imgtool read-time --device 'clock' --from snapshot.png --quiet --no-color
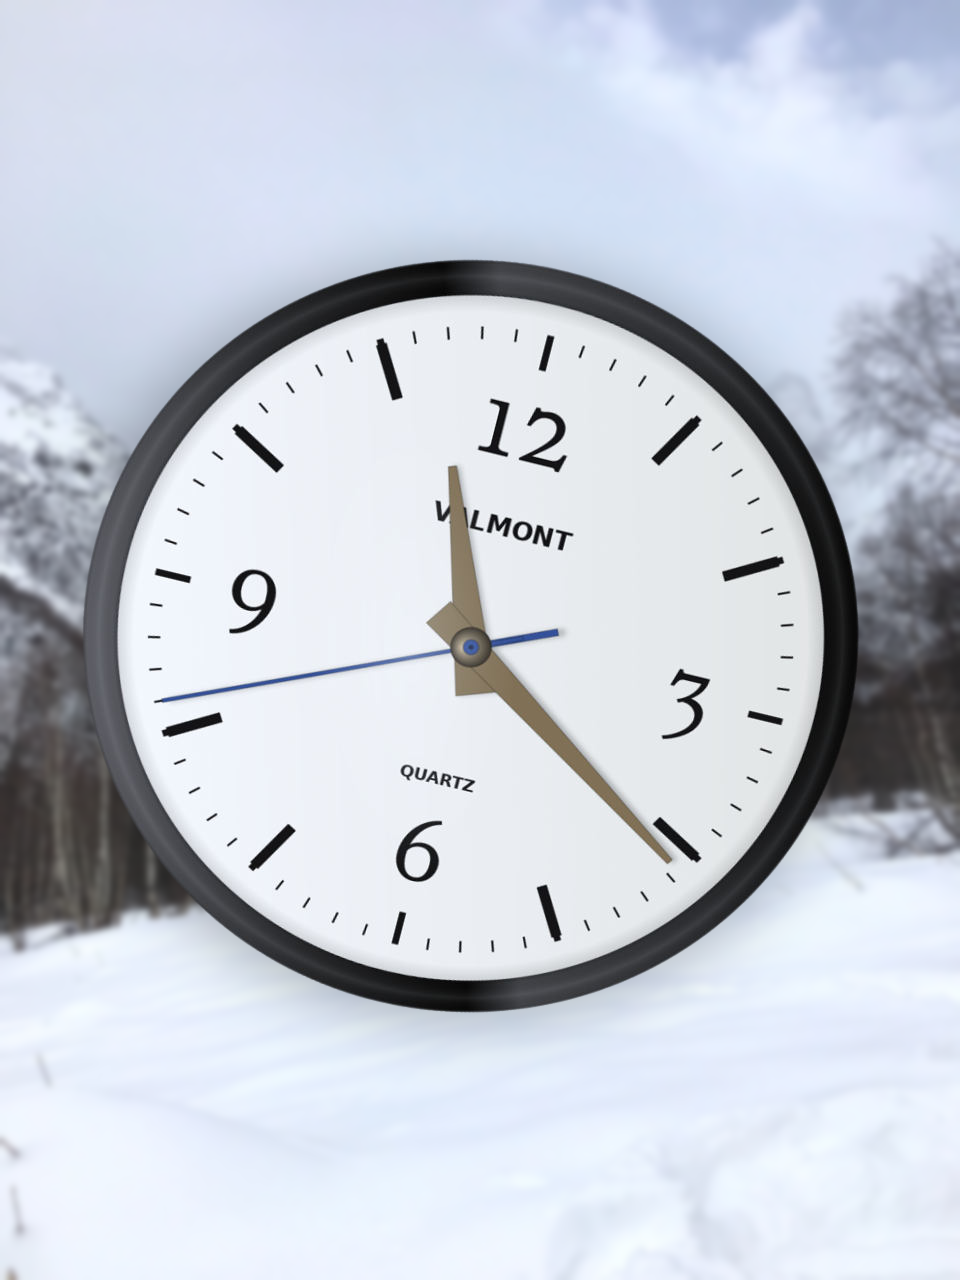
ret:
11:20:41
